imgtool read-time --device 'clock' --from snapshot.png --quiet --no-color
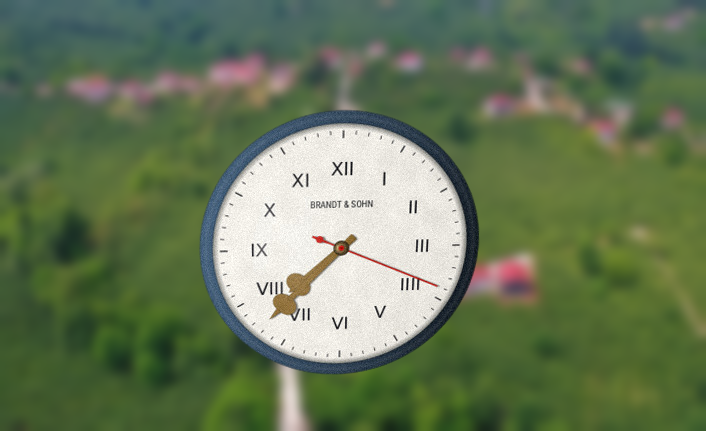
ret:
7:37:19
